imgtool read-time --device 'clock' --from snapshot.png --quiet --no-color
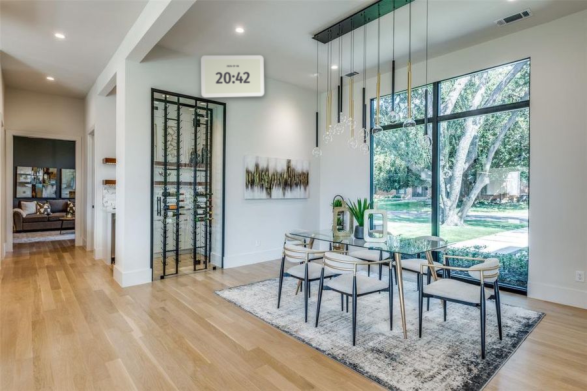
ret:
20:42
